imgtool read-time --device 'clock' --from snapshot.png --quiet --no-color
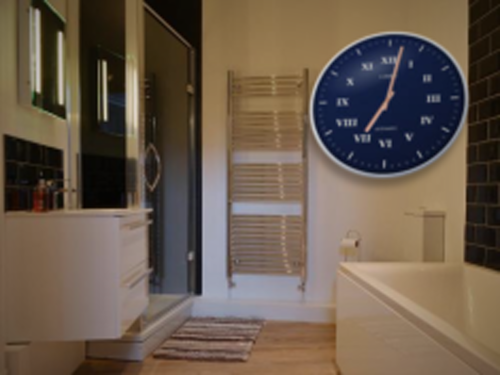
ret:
7:02
